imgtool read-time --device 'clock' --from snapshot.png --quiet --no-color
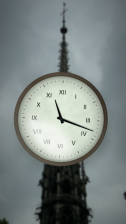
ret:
11:18
